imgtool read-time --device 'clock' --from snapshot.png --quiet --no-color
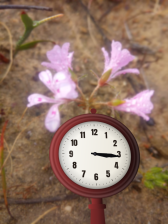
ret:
3:16
